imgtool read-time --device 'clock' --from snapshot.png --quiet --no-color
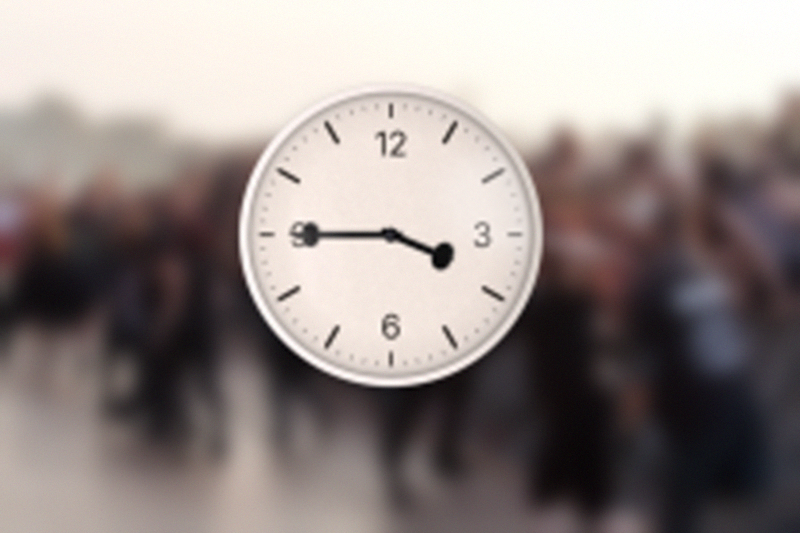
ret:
3:45
